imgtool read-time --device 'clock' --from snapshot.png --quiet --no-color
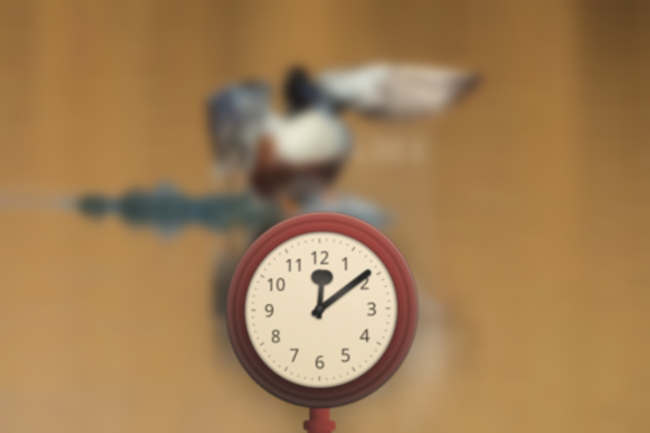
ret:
12:09
